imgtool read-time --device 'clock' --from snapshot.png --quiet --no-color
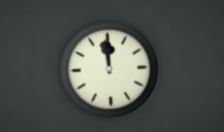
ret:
11:59
